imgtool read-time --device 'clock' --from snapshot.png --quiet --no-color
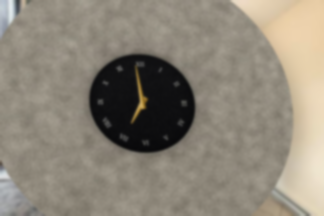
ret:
6:59
